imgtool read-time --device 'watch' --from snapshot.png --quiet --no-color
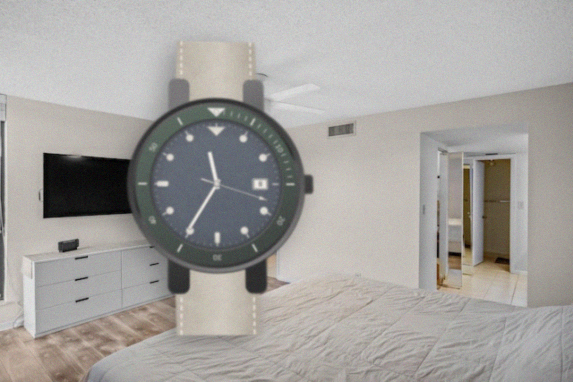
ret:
11:35:18
